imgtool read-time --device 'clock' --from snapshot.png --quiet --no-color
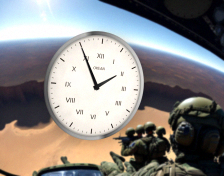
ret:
1:55
